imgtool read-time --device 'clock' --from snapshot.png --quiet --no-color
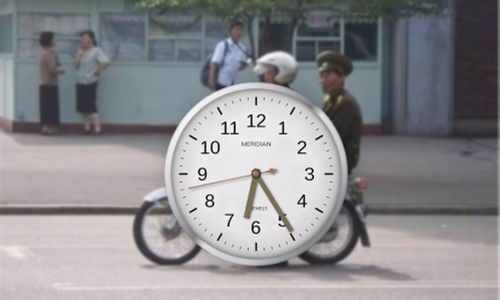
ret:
6:24:43
